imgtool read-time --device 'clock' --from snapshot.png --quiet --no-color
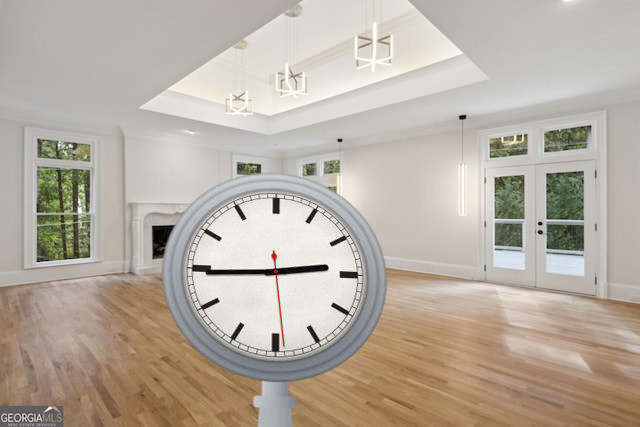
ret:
2:44:29
